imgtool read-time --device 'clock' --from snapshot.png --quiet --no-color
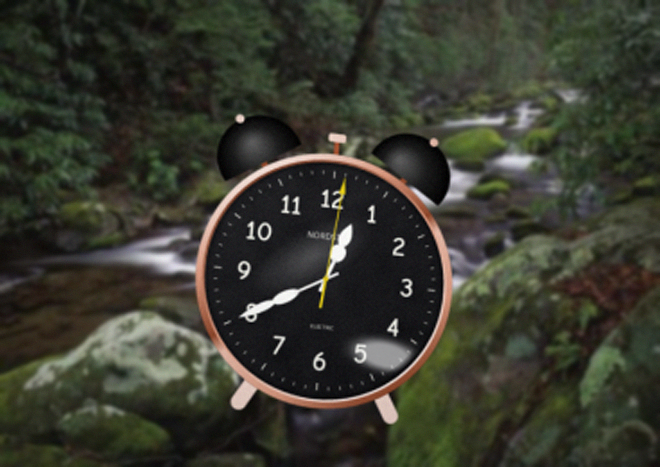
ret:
12:40:01
